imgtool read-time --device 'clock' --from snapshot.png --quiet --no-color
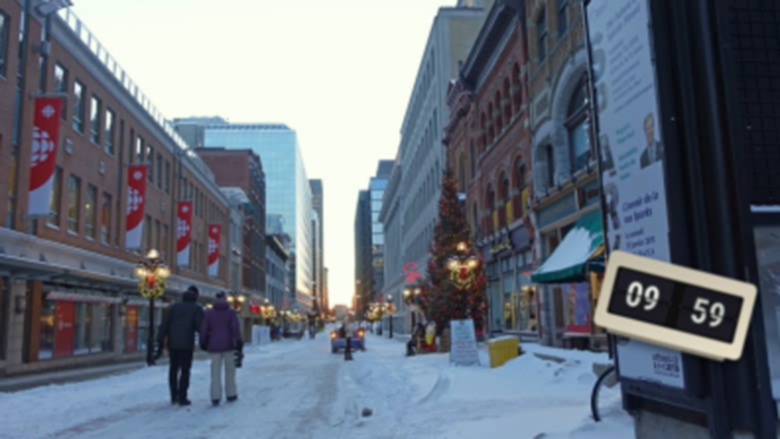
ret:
9:59
